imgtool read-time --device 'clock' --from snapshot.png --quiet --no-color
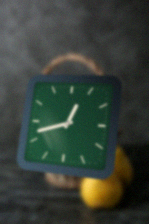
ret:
12:42
